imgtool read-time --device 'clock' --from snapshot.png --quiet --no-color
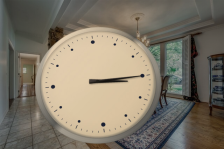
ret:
3:15
